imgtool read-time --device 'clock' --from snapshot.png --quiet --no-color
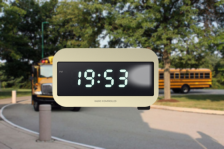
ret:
19:53
